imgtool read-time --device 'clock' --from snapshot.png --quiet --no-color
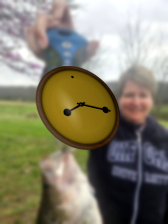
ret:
8:18
